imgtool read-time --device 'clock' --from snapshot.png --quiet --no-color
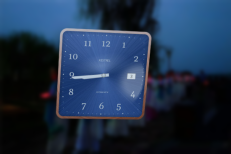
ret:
8:44
